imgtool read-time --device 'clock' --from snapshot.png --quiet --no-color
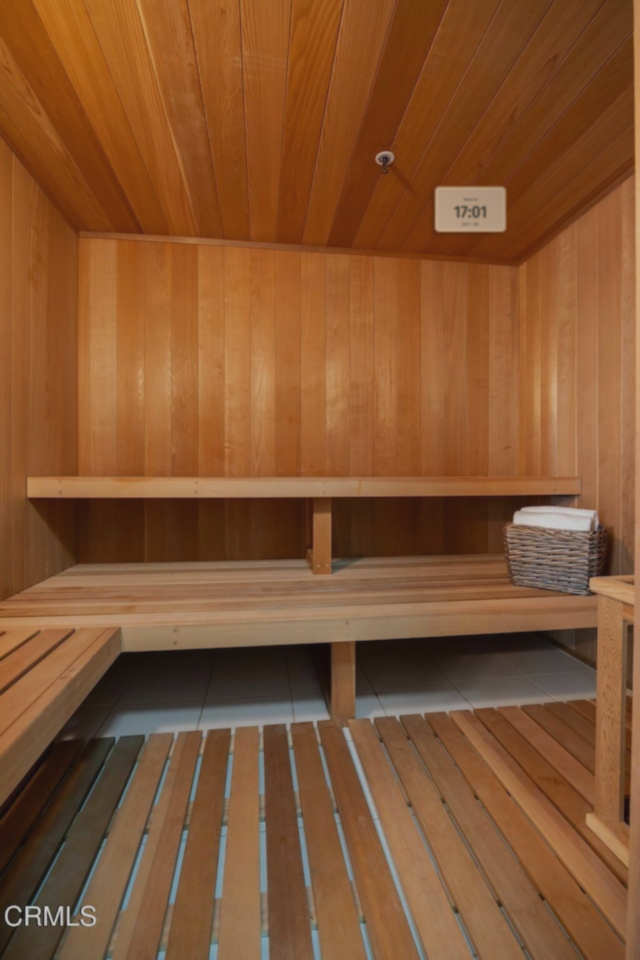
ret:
17:01
